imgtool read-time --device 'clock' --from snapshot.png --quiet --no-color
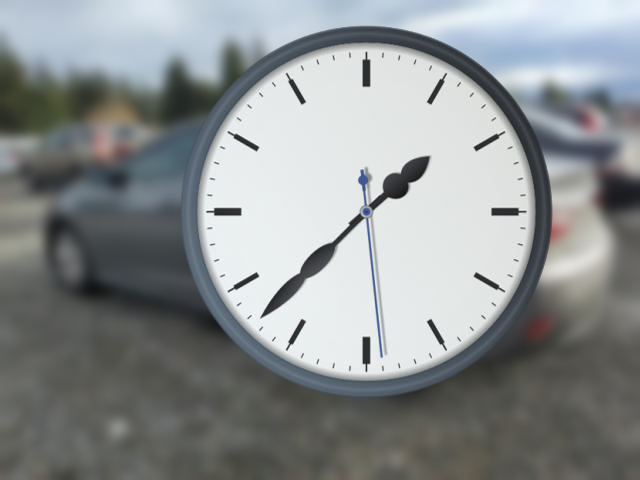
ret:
1:37:29
